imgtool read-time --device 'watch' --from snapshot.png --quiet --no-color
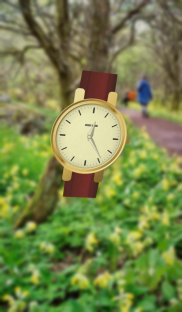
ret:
12:24
